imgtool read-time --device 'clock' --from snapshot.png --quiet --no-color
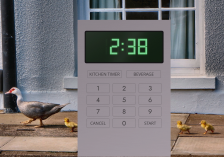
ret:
2:38
